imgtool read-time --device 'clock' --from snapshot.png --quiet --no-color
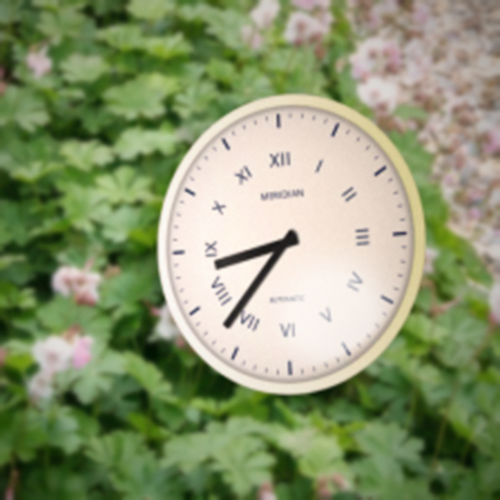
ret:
8:37
